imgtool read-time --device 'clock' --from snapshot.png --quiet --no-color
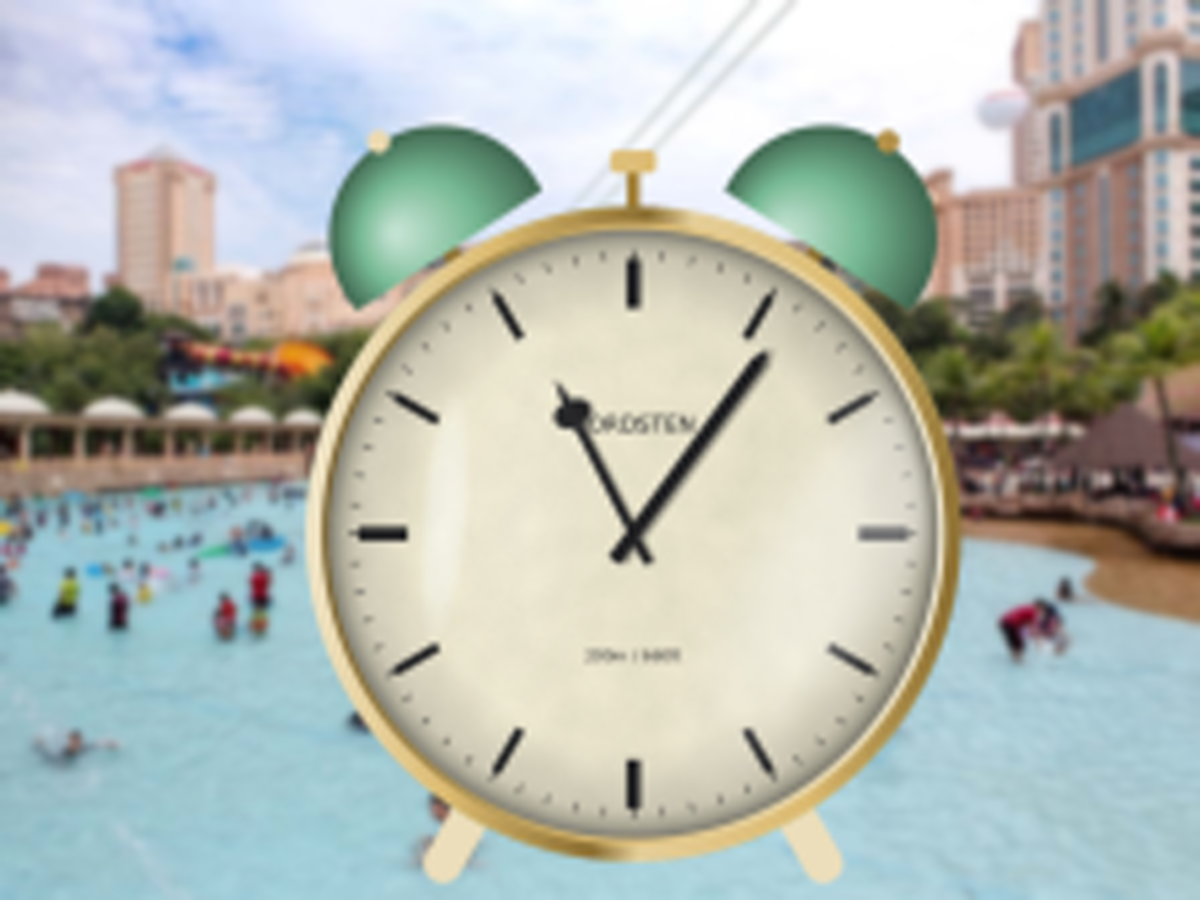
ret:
11:06
